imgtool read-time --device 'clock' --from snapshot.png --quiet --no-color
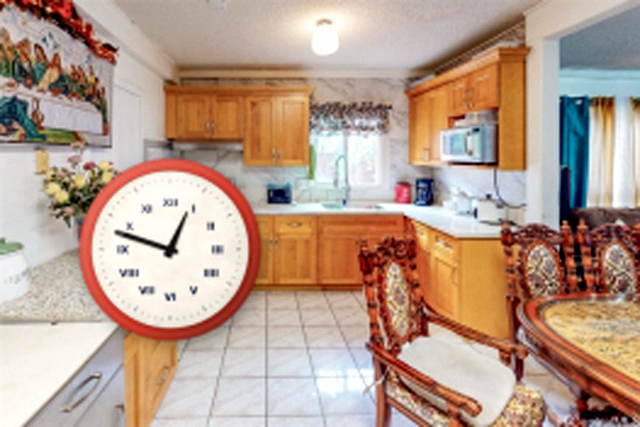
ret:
12:48
